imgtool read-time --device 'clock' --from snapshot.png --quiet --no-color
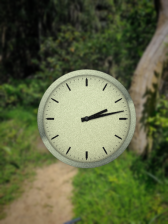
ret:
2:13
